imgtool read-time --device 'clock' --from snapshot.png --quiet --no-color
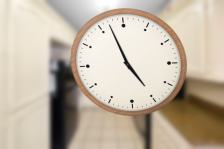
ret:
4:57
